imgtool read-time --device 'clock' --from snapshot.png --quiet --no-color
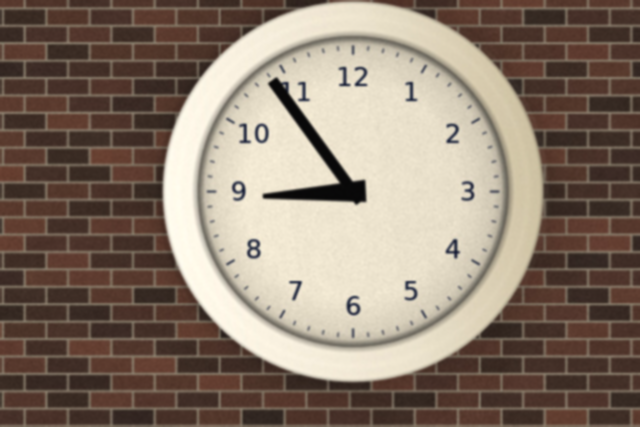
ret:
8:54
